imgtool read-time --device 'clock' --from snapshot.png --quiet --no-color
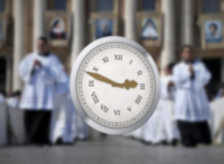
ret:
2:48
